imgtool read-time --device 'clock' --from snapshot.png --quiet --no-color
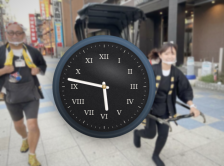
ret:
5:47
